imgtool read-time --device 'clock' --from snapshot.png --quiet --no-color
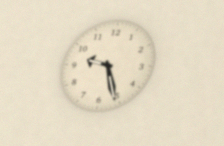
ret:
9:26
